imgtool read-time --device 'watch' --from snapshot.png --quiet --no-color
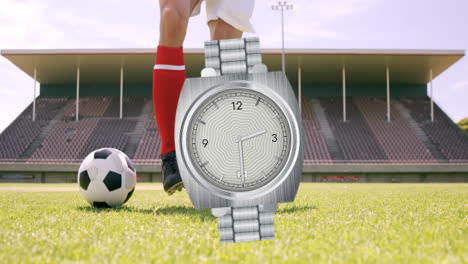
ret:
2:30
